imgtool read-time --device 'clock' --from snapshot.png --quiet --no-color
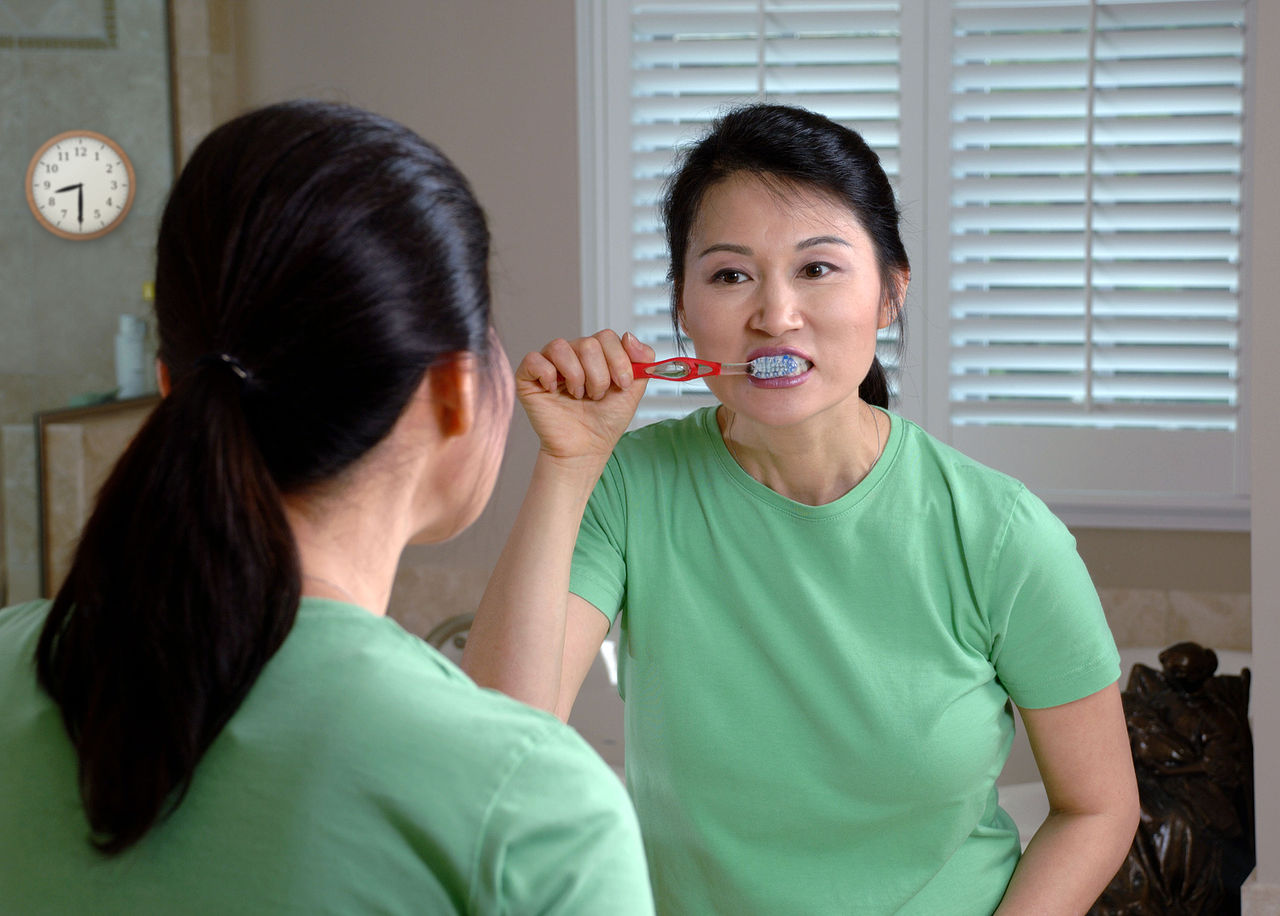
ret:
8:30
